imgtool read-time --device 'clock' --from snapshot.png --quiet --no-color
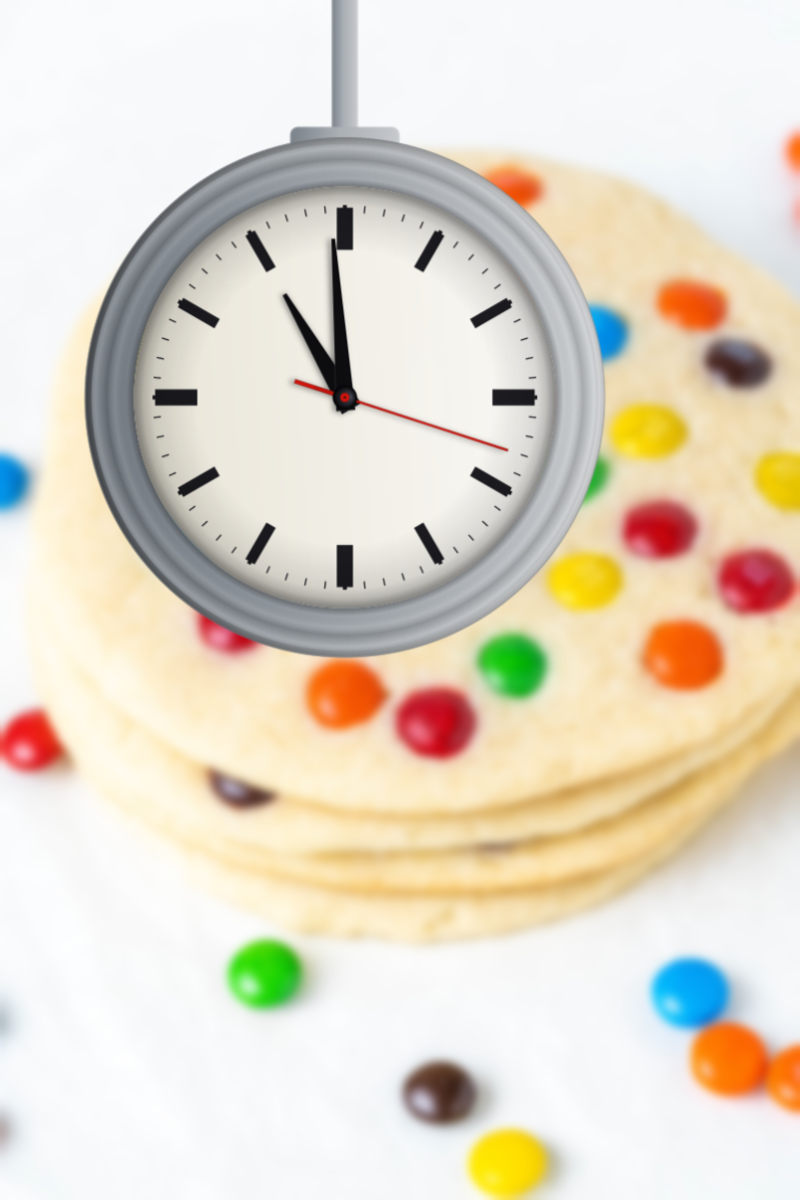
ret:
10:59:18
